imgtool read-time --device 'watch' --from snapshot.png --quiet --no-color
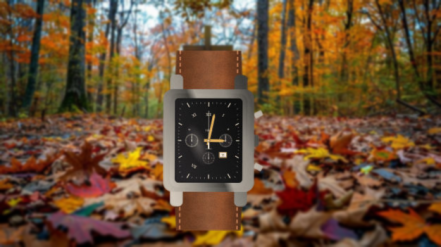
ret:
3:02
